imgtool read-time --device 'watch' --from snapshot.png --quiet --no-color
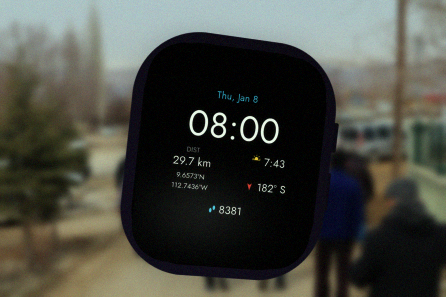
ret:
8:00
